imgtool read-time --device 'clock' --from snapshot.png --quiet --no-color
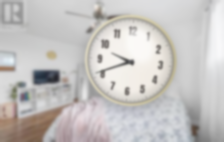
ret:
9:41
